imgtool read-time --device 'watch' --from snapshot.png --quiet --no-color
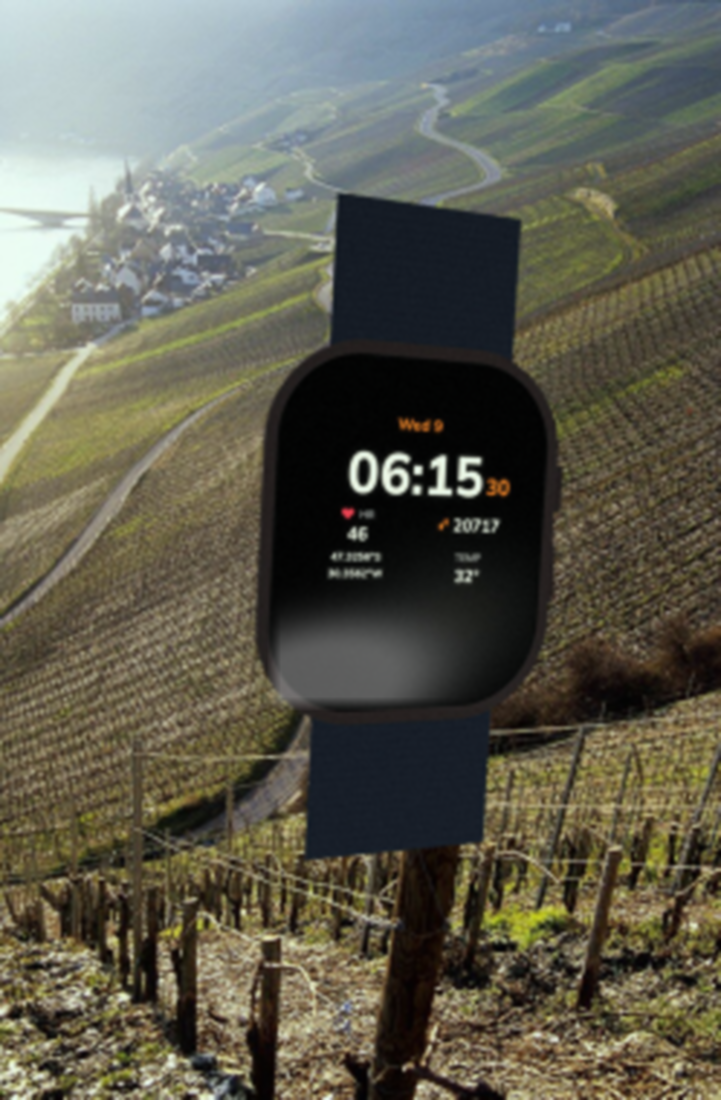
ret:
6:15
